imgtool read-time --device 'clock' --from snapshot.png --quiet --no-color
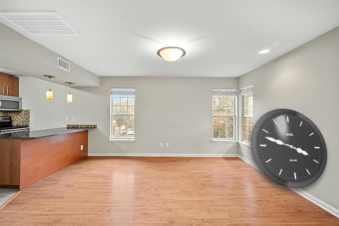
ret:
3:48
